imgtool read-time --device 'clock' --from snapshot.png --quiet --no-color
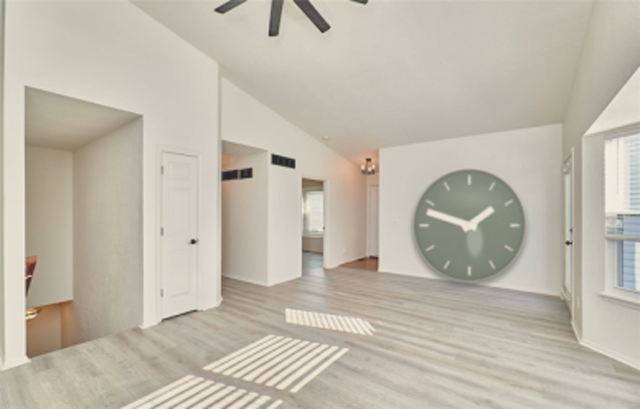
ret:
1:48
